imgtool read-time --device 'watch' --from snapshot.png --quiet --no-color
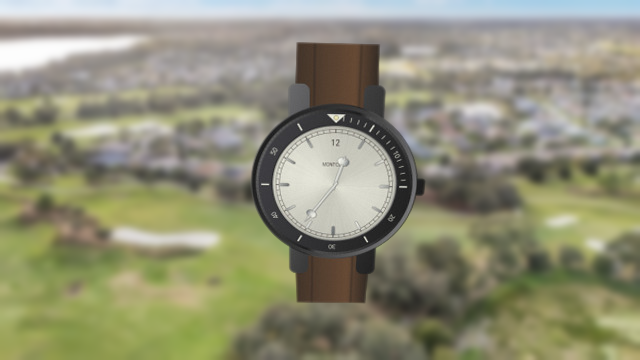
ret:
12:36
